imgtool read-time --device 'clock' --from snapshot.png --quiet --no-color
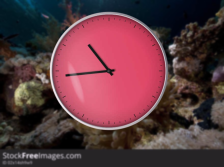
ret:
10:44
